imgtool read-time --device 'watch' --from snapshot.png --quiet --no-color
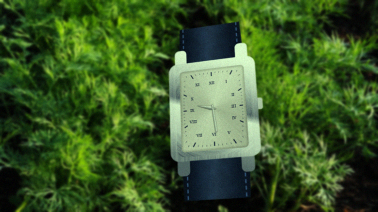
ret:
9:29
